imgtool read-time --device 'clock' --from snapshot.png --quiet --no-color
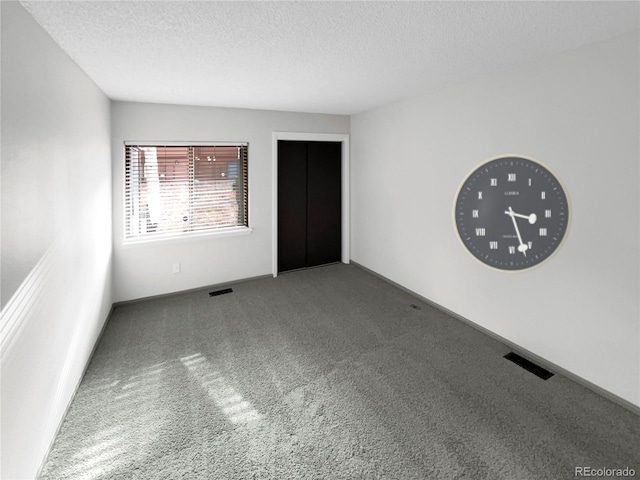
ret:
3:27
